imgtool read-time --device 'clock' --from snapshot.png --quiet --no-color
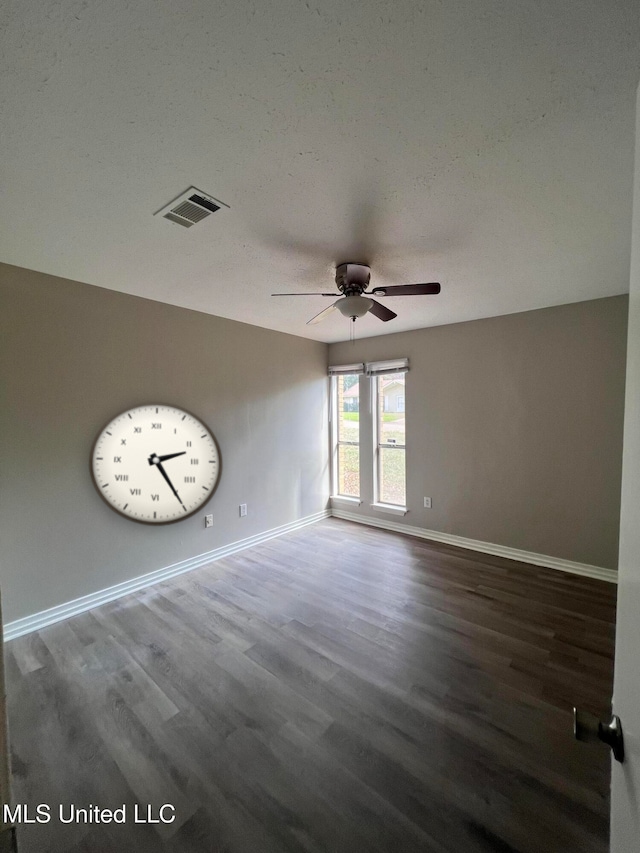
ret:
2:25
